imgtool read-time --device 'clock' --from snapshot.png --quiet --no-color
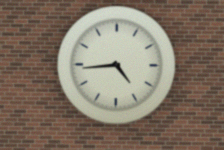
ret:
4:44
